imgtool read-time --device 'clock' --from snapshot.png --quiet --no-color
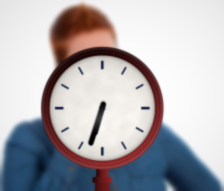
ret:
6:33
